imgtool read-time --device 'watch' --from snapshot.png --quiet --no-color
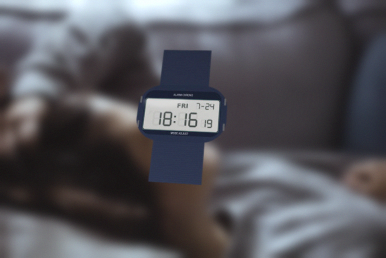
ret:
18:16:19
